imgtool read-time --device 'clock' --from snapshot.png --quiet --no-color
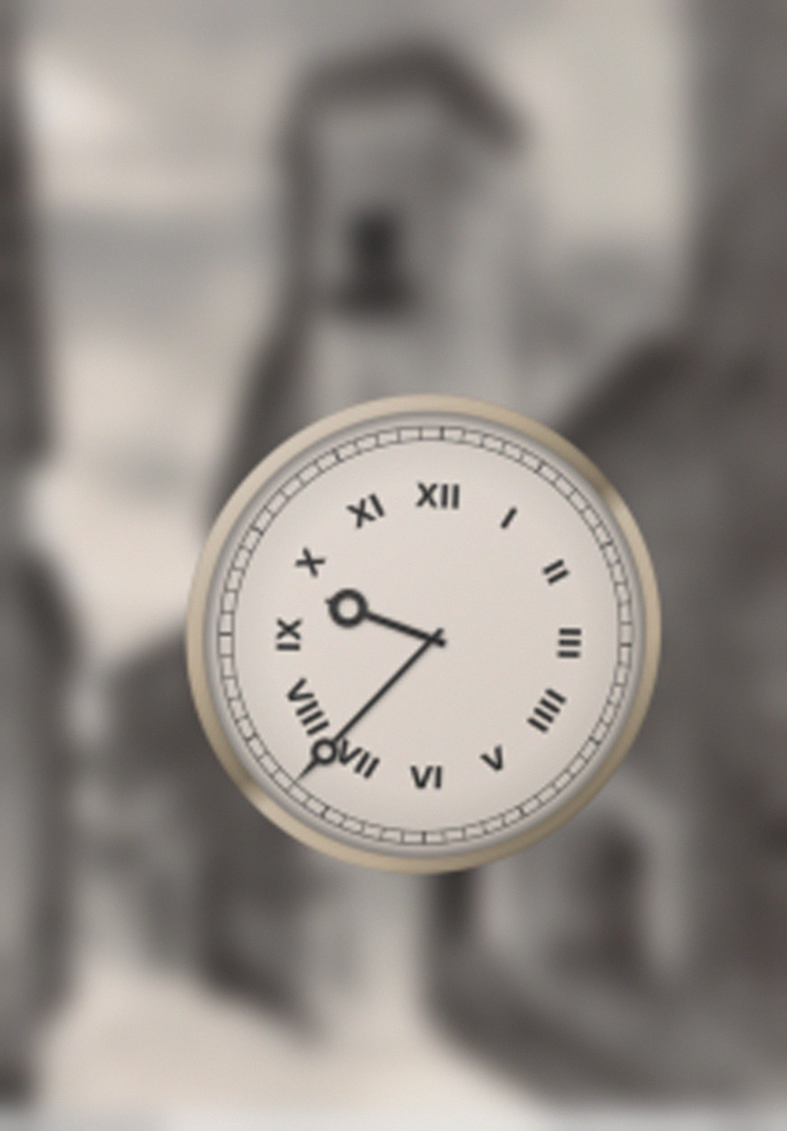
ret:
9:37
